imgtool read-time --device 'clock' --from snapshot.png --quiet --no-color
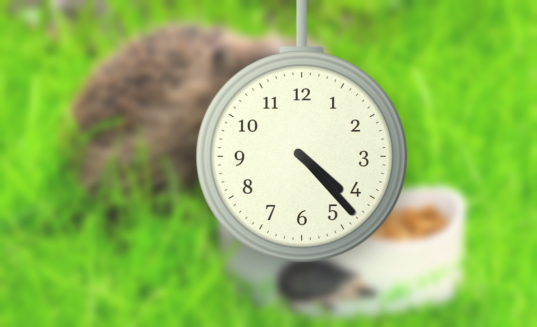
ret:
4:23
